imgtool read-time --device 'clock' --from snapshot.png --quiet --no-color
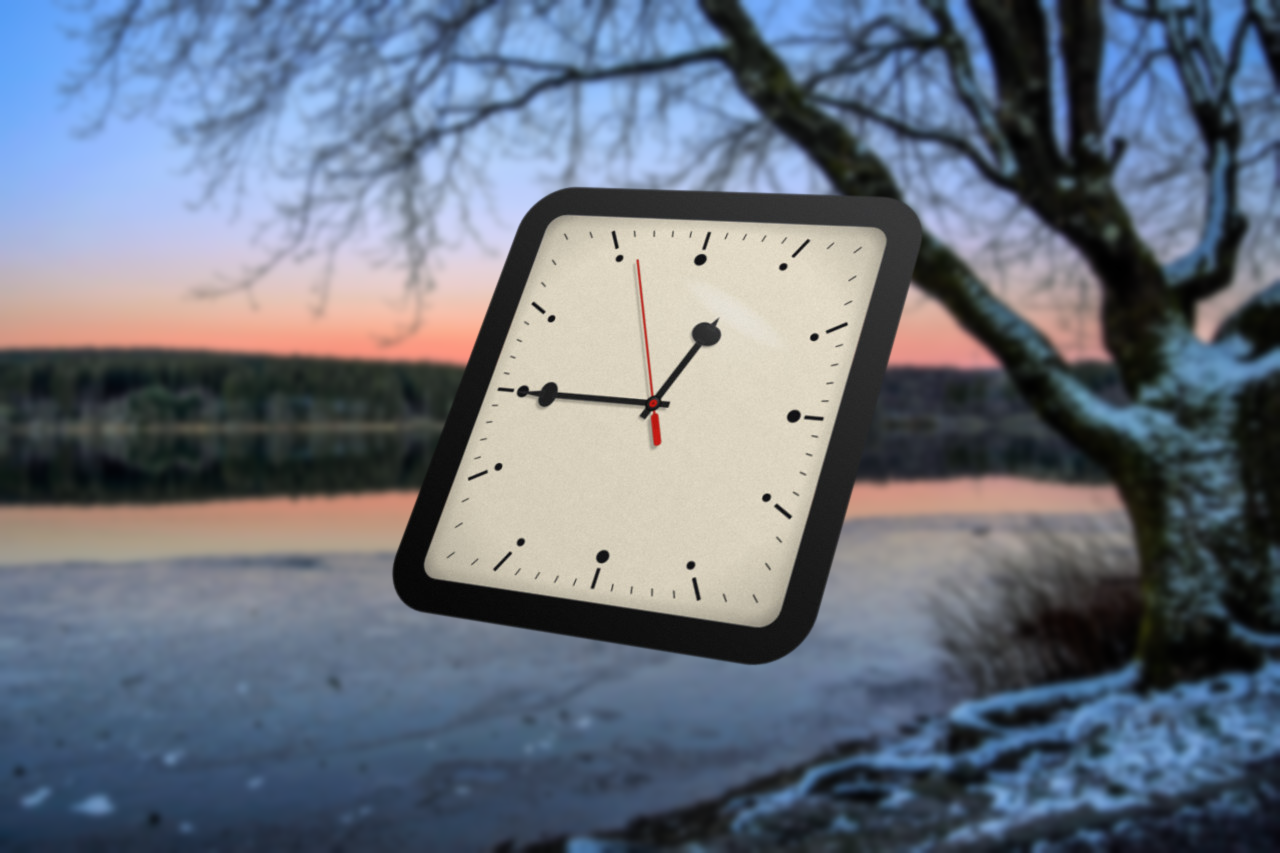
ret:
12:44:56
